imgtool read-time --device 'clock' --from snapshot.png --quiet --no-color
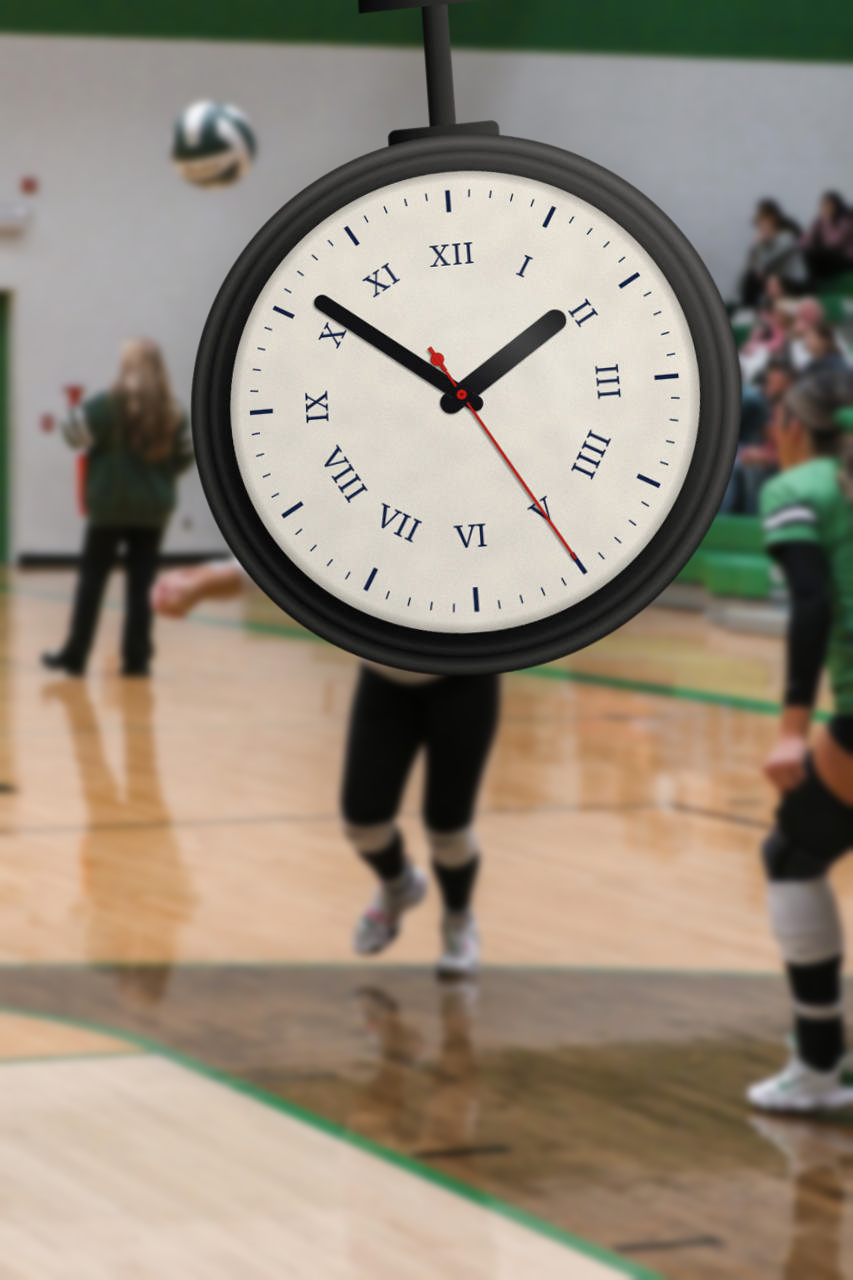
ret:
1:51:25
